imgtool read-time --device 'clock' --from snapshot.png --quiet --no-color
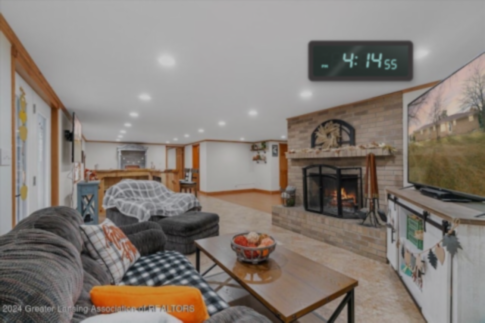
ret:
4:14
